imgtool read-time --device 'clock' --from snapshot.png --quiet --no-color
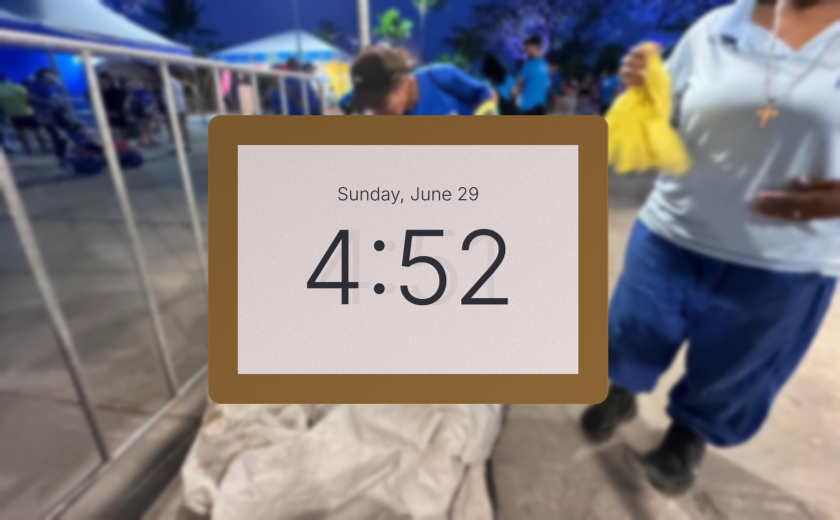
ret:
4:52
